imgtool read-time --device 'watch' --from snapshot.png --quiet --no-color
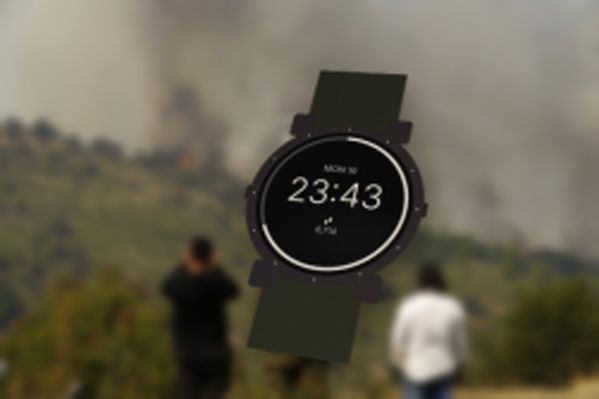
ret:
23:43
